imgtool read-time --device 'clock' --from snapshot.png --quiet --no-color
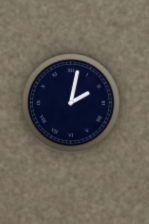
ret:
2:02
